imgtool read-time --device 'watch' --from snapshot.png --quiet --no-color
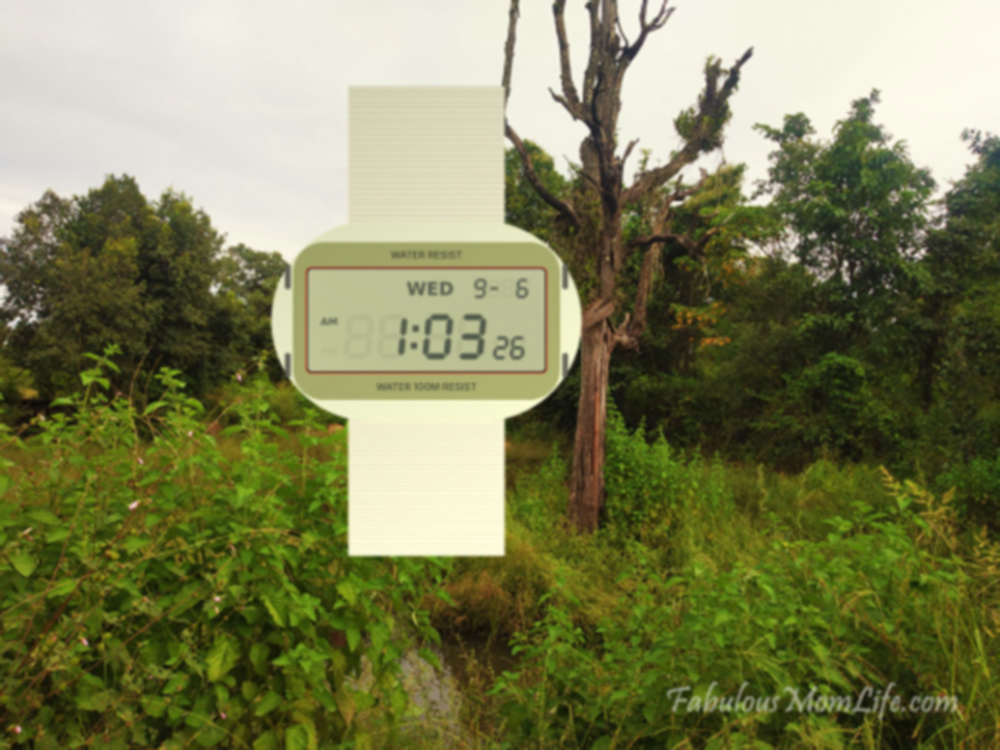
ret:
1:03:26
